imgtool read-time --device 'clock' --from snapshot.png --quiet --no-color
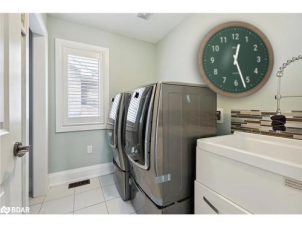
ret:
12:27
